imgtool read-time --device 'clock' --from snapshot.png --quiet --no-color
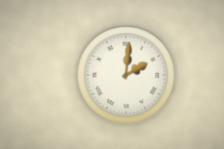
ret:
2:01
